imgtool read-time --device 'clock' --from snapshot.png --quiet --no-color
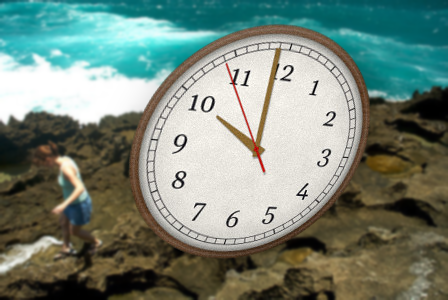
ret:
9:58:54
